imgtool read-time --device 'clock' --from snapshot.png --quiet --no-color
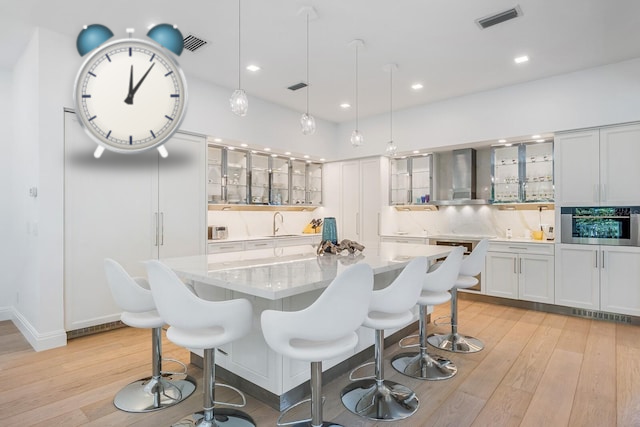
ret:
12:06
